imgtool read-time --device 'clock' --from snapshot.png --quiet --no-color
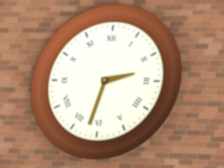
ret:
2:32
